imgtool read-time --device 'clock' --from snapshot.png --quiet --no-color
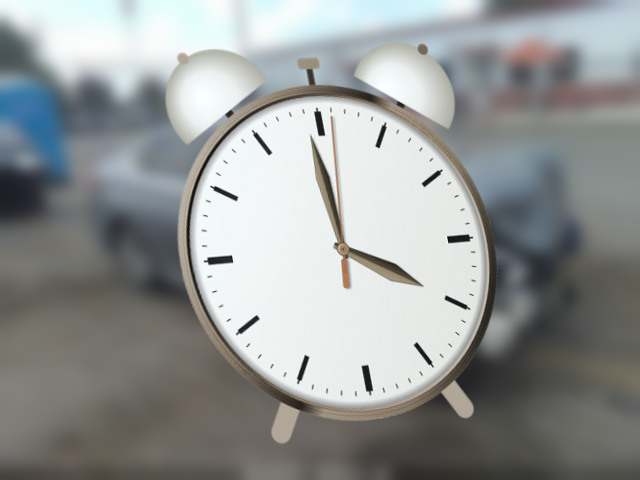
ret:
3:59:01
